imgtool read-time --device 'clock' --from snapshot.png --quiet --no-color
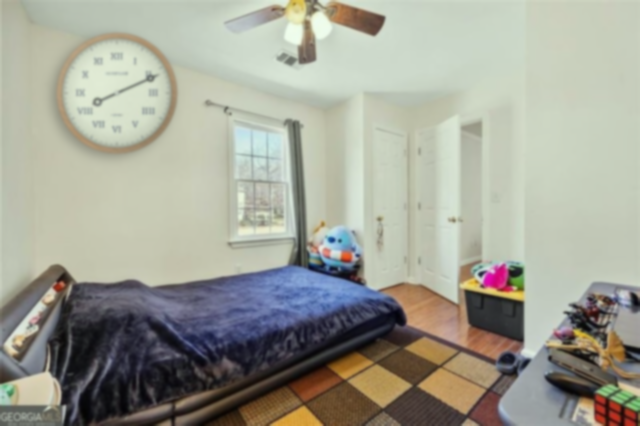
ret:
8:11
